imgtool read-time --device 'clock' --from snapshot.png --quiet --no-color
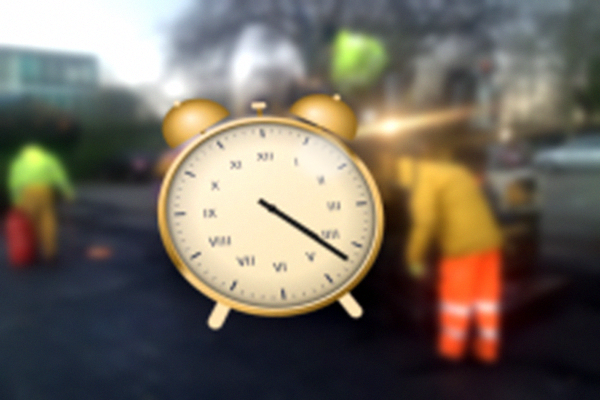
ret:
4:22
